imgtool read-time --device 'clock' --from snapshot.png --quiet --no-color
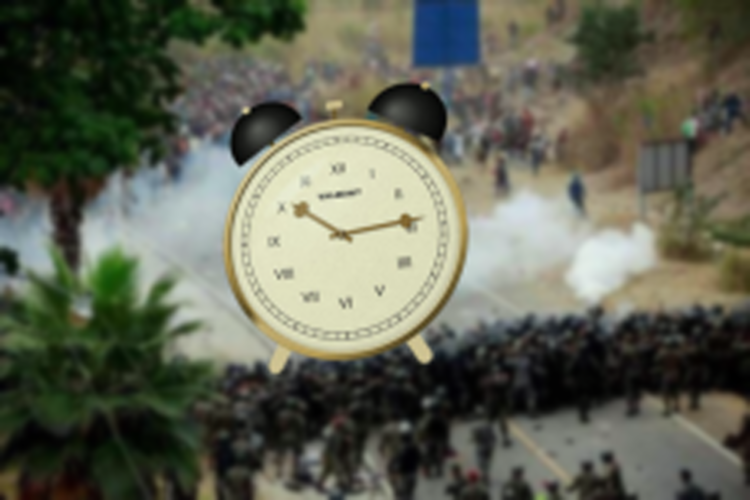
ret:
10:14
